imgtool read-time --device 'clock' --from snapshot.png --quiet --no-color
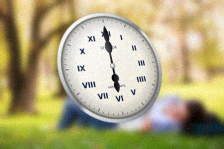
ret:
6:00
